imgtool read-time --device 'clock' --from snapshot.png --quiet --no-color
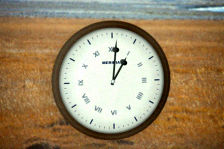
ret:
1:01
